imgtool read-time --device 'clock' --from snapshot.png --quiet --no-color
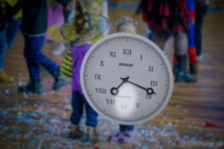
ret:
7:18
